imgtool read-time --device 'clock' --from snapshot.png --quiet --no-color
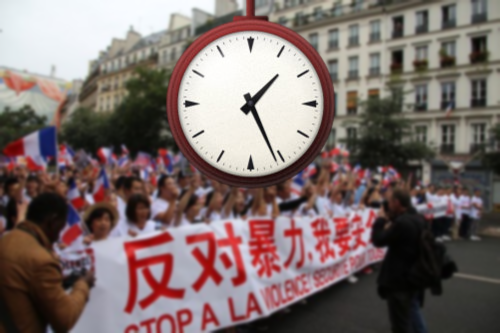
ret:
1:26
